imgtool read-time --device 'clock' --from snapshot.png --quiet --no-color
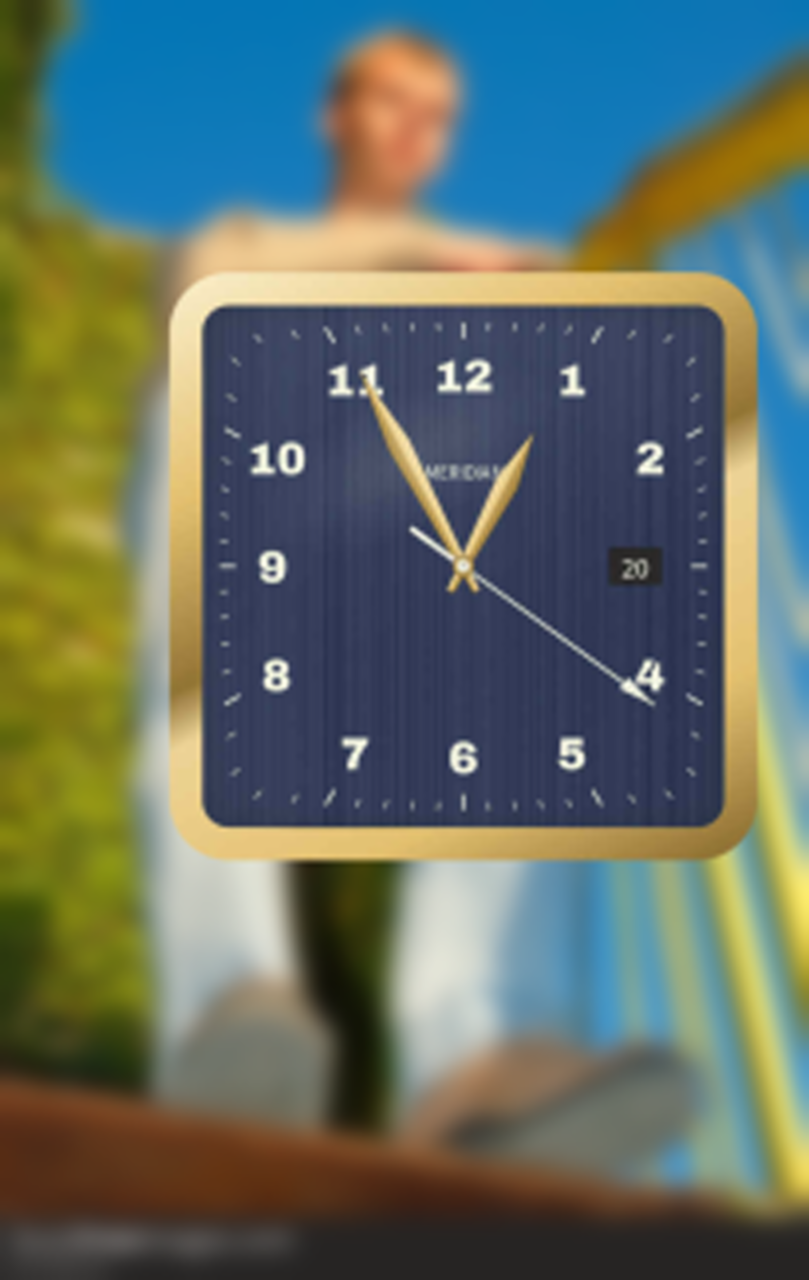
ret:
12:55:21
